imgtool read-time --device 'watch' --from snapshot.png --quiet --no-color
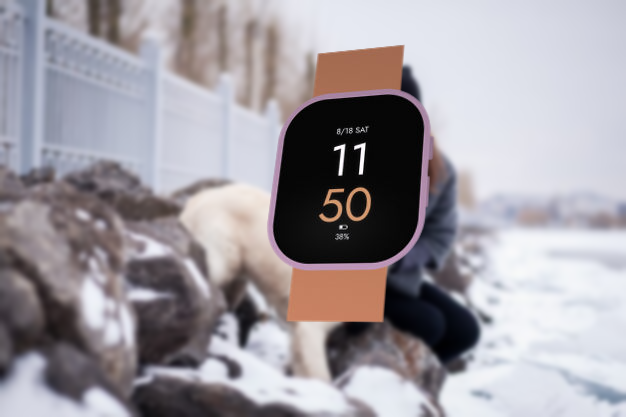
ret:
11:50
